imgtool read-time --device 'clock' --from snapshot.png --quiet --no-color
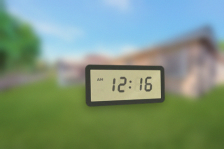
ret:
12:16
